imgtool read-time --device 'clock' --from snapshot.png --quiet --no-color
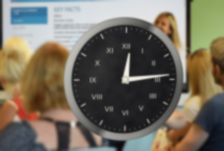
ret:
12:14
